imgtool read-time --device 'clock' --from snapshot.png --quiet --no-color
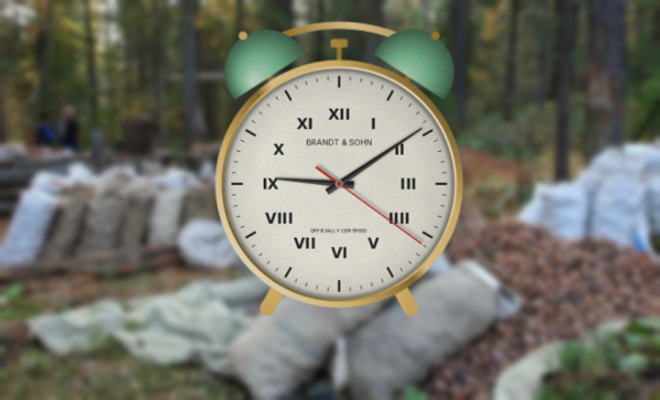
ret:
9:09:21
